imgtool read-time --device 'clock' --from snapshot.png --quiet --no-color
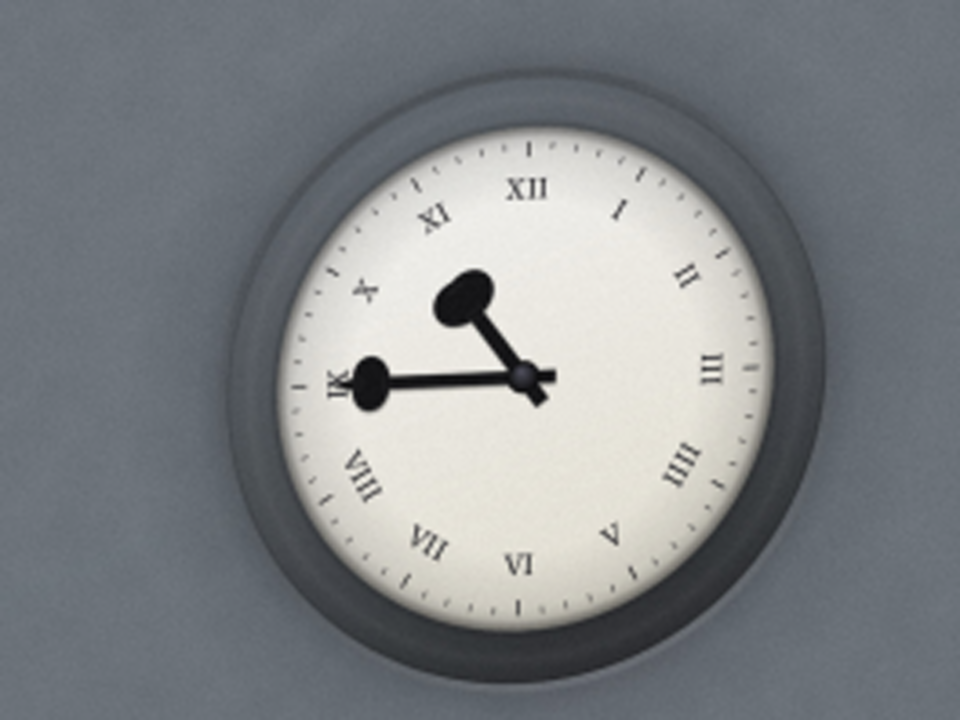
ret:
10:45
